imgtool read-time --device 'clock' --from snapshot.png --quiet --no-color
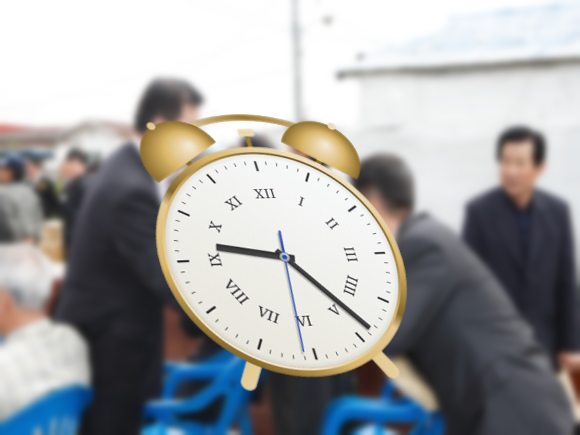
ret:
9:23:31
